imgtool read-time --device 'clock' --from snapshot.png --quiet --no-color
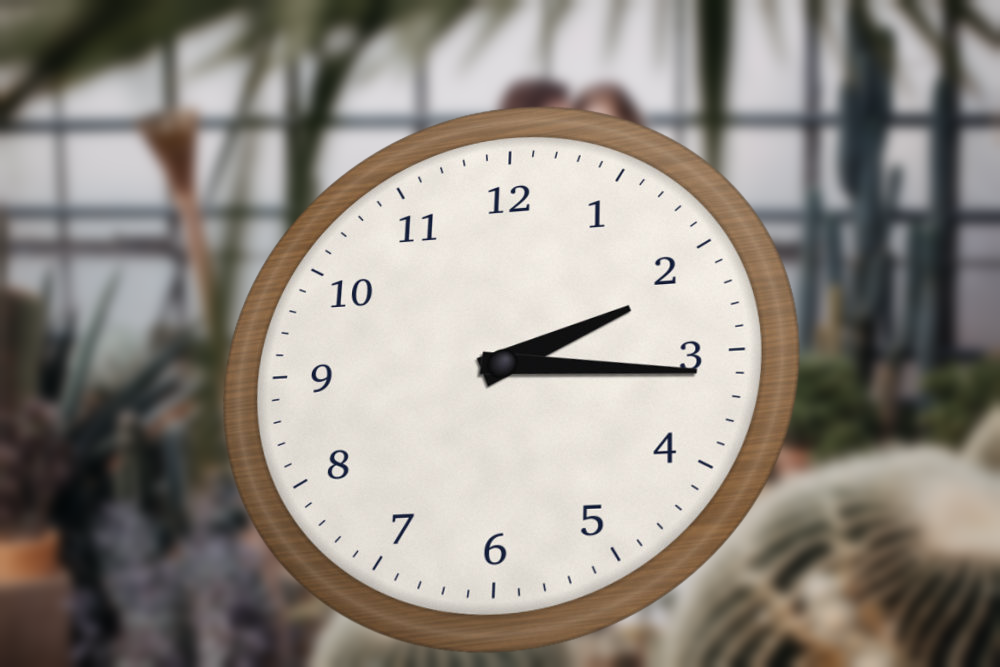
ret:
2:16
